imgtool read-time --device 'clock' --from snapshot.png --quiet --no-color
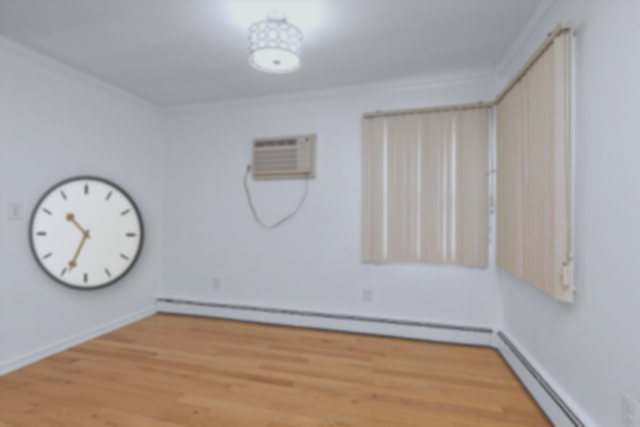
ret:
10:34
